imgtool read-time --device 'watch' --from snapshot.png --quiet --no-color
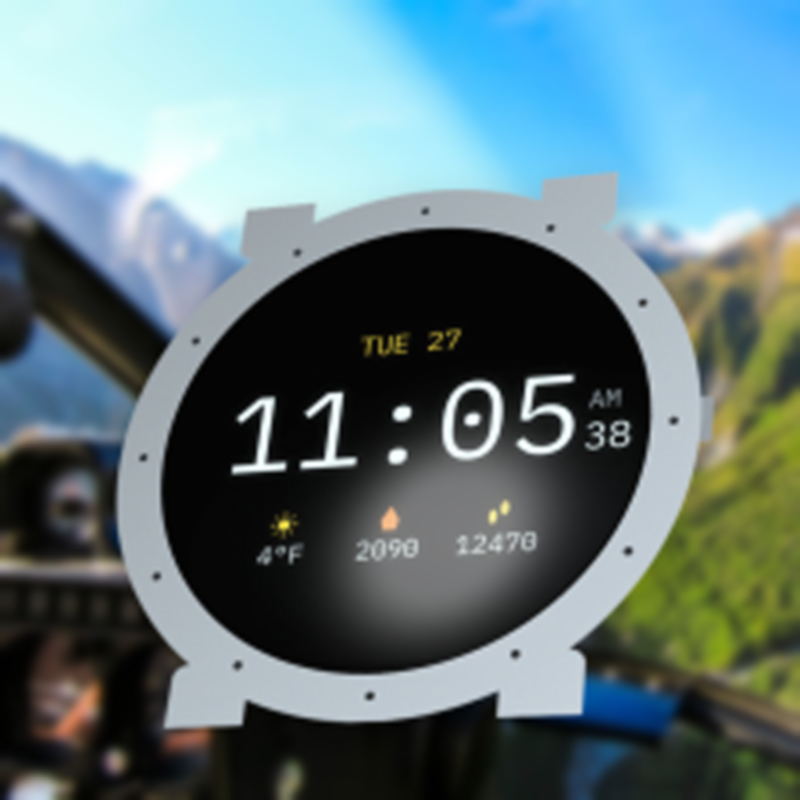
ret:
11:05:38
